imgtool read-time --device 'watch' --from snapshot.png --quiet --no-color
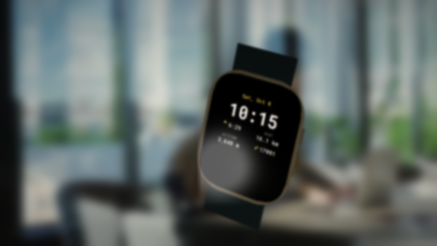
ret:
10:15
